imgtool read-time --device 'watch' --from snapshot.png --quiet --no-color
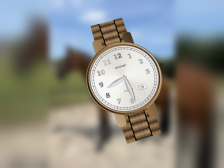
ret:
8:29
